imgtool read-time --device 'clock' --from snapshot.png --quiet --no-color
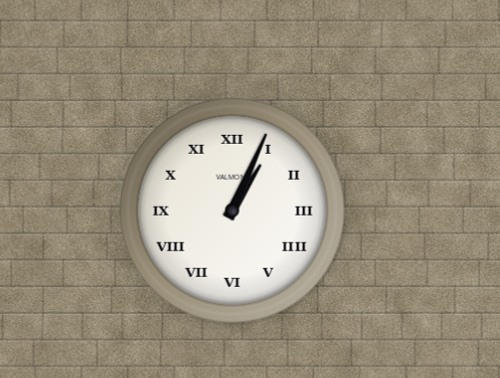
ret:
1:04
